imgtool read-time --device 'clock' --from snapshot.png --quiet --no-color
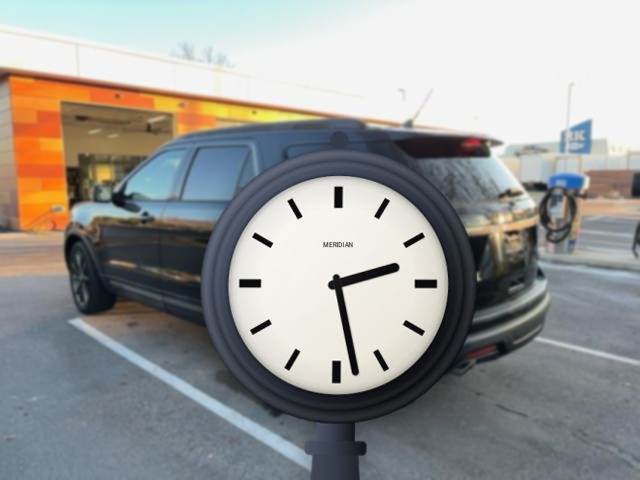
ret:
2:28
